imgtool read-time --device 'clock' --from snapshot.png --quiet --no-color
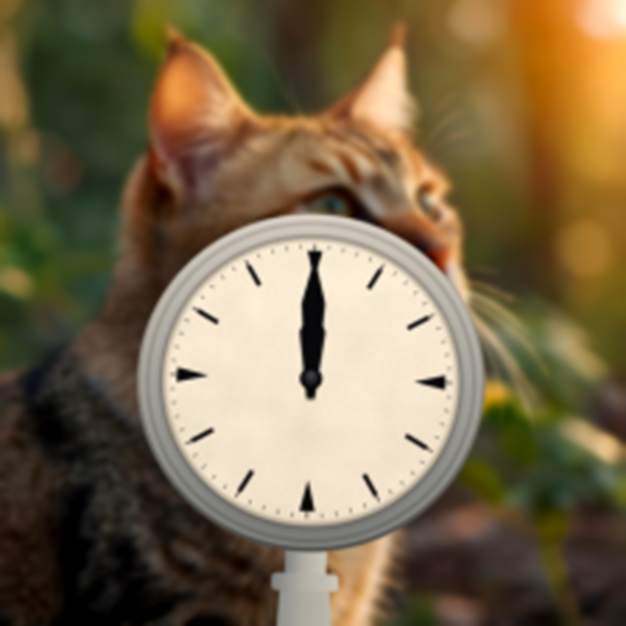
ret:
12:00
